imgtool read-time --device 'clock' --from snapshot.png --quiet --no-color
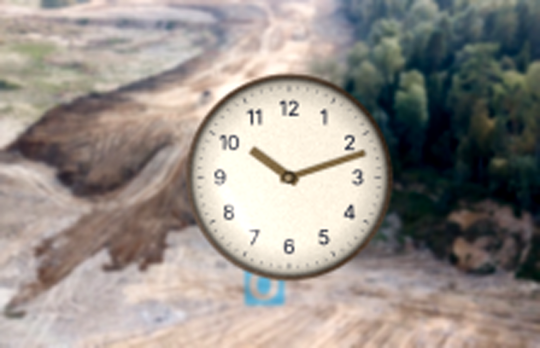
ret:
10:12
